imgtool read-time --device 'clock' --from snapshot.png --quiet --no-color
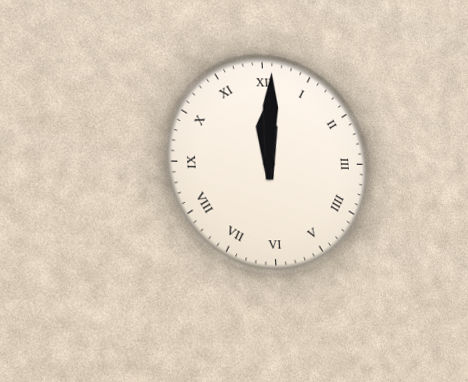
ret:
12:01
